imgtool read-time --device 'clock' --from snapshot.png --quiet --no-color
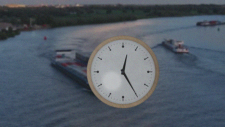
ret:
12:25
